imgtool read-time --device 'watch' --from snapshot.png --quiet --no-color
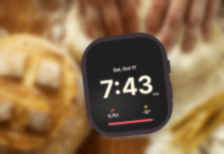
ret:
7:43
